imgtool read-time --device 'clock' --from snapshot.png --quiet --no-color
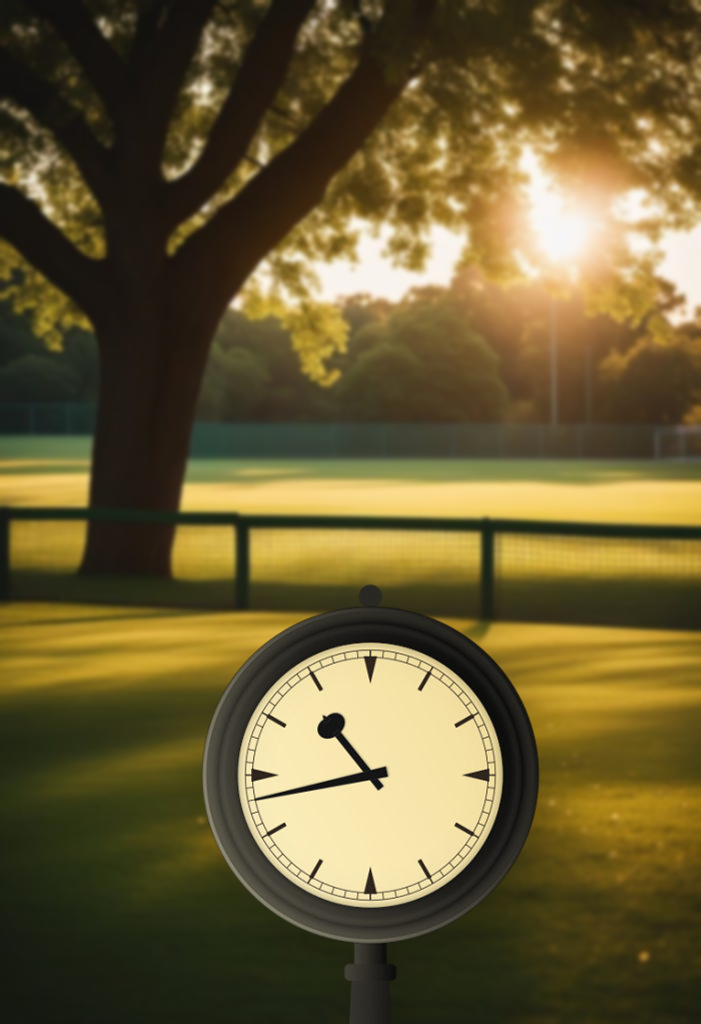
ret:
10:43
